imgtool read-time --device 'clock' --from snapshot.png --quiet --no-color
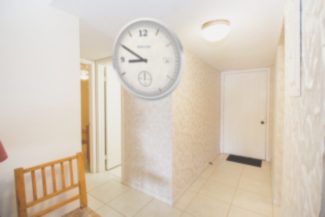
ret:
8:50
